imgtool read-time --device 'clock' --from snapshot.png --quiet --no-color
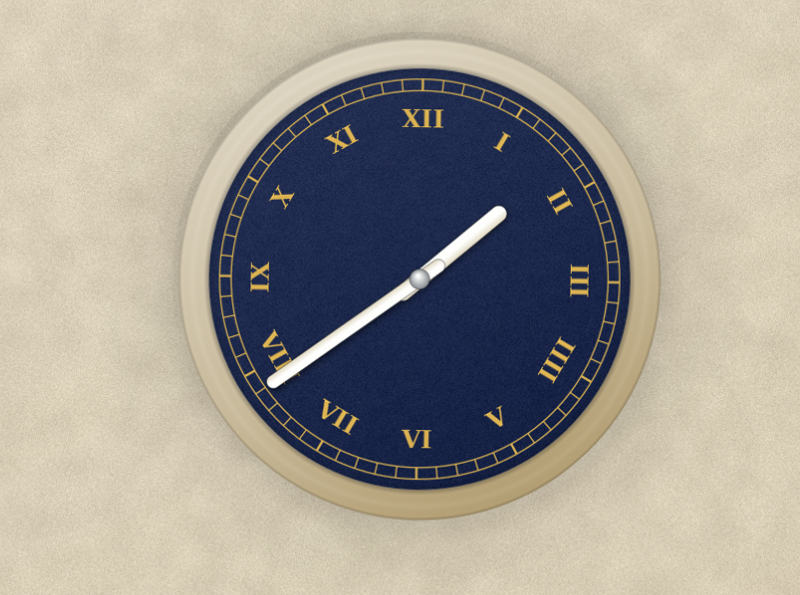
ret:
1:39
